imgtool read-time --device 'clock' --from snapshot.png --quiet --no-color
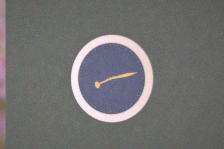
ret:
8:13
